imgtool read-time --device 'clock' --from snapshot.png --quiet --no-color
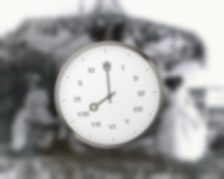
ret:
8:00
